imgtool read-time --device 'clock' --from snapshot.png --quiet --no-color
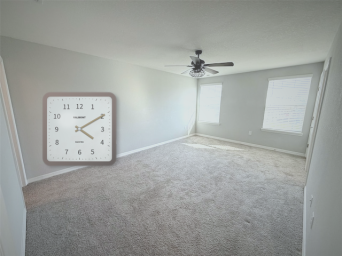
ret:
4:10
